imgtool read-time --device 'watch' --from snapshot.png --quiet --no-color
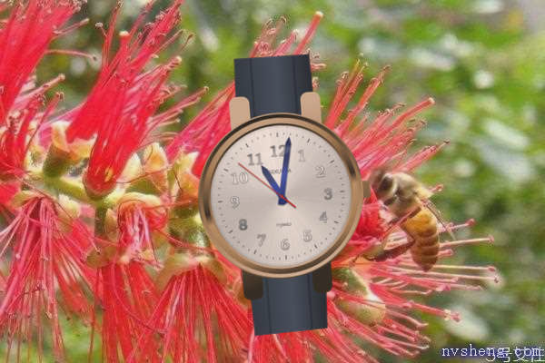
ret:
11:01:52
